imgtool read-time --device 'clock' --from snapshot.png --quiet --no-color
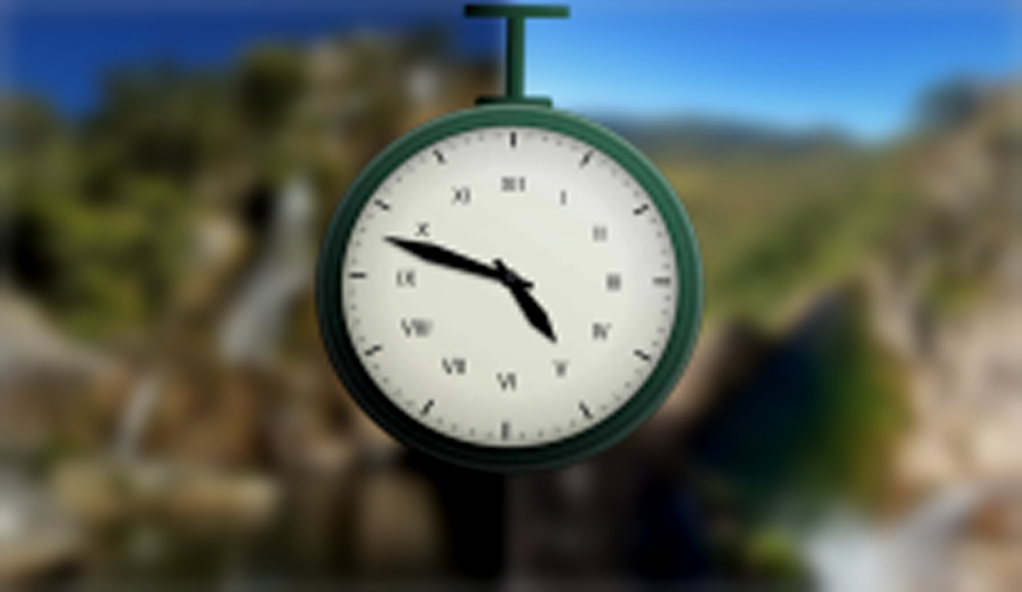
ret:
4:48
